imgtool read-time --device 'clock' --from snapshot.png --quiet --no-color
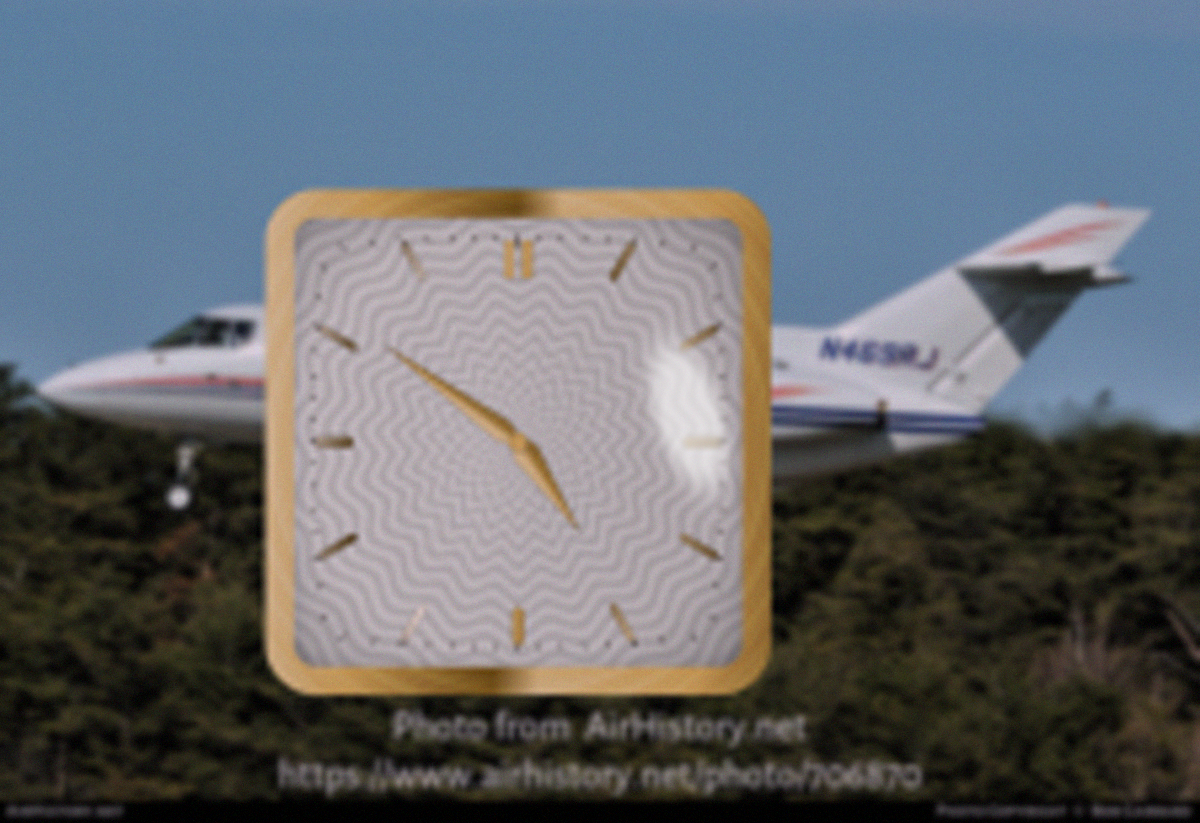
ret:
4:51
